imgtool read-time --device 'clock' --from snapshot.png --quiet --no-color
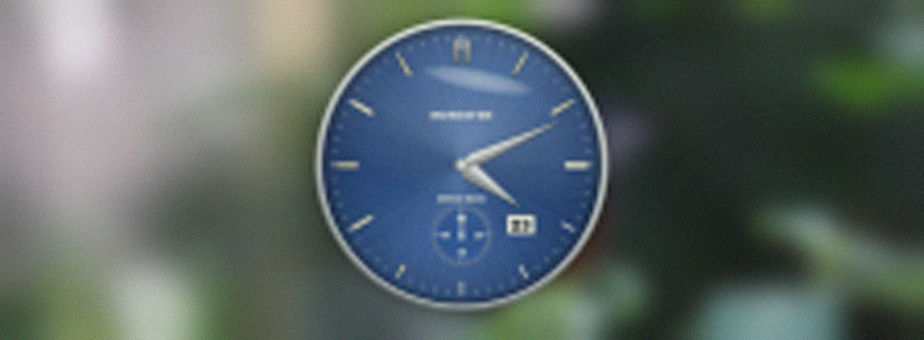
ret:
4:11
